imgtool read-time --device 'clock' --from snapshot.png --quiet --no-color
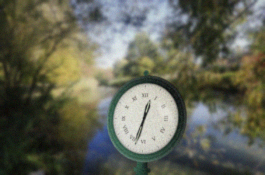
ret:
12:33
